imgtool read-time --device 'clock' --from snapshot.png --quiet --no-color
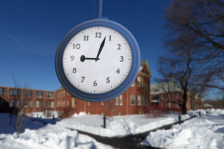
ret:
9:03
